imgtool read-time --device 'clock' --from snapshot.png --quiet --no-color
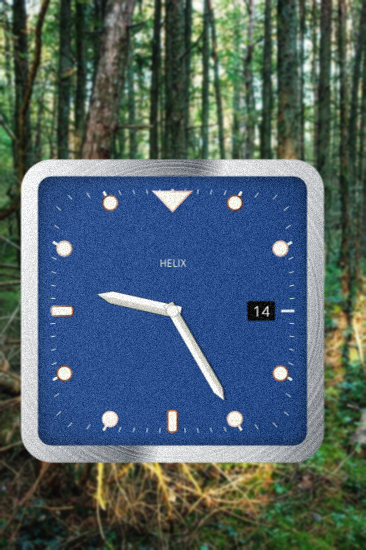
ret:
9:25
